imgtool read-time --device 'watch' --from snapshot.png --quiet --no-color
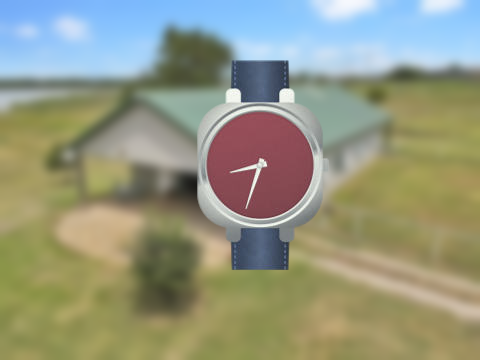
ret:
8:33
